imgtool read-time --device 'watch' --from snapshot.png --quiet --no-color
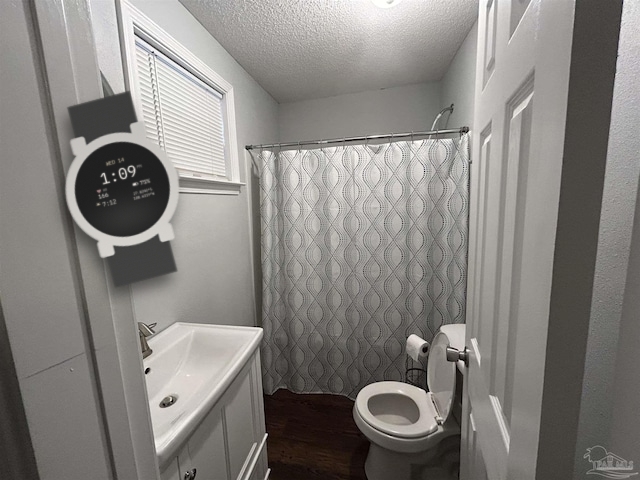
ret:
1:09
